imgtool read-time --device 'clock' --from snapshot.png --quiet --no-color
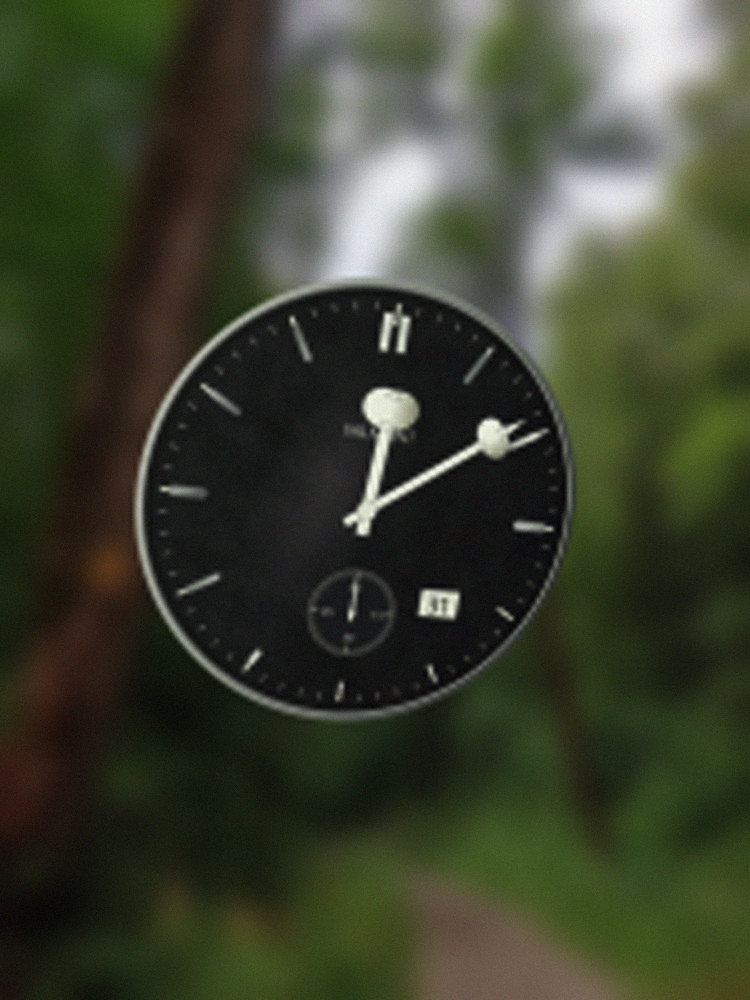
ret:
12:09
